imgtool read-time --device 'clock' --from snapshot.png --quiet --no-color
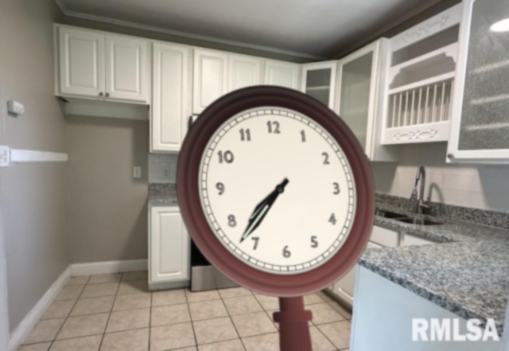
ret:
7:37
